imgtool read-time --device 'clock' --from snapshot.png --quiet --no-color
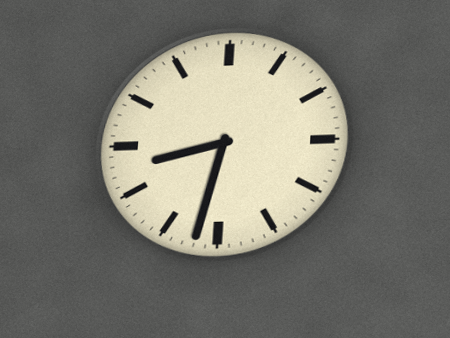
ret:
8:32
